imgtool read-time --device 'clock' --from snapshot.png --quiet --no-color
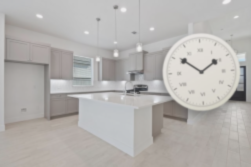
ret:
1:51
